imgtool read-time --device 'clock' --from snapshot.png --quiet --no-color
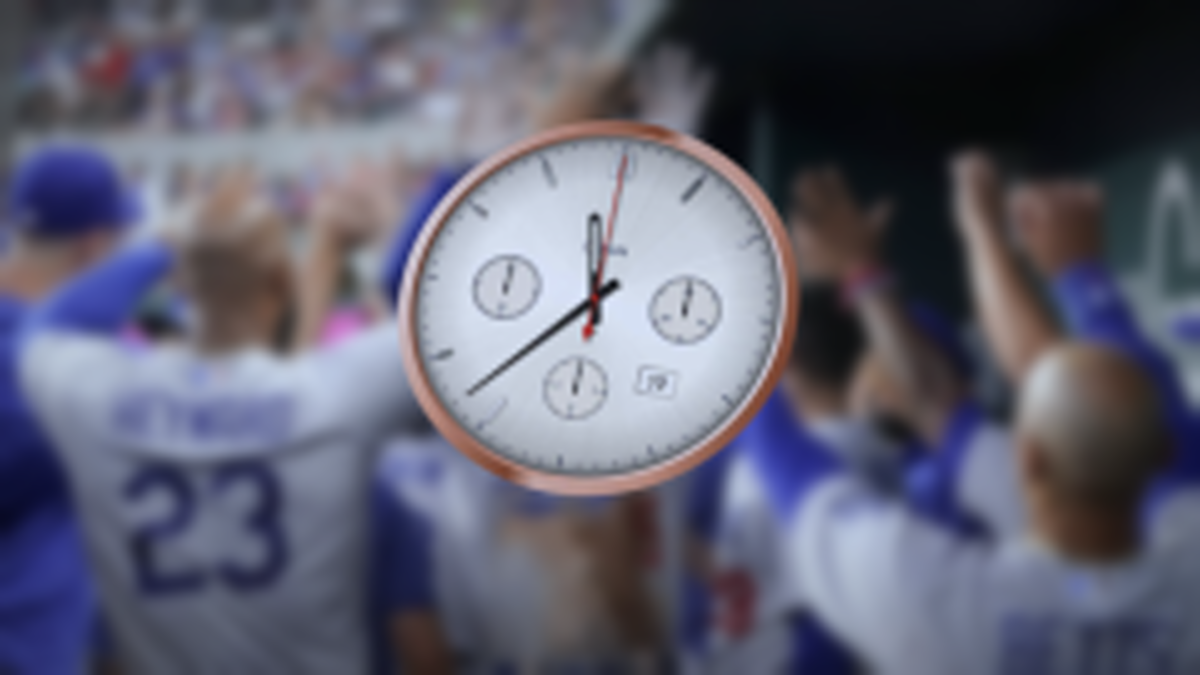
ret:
11:37
